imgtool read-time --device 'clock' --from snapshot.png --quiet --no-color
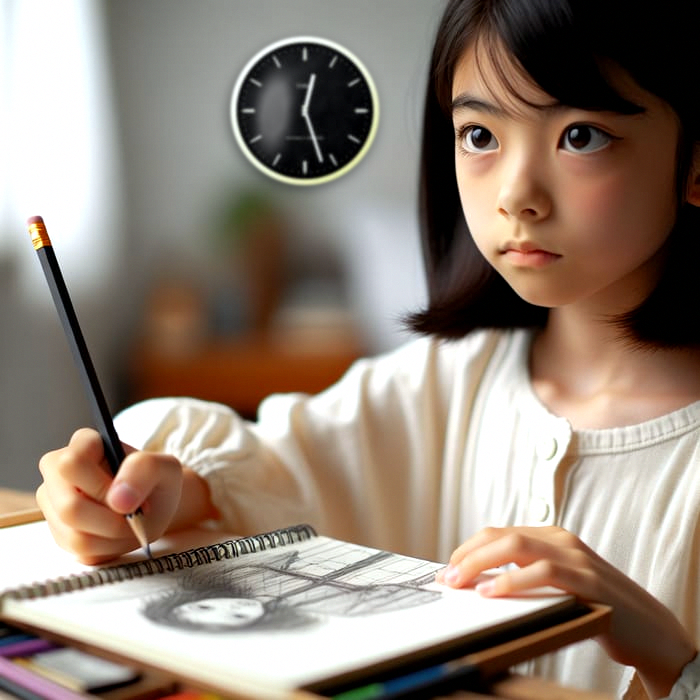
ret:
12:27
